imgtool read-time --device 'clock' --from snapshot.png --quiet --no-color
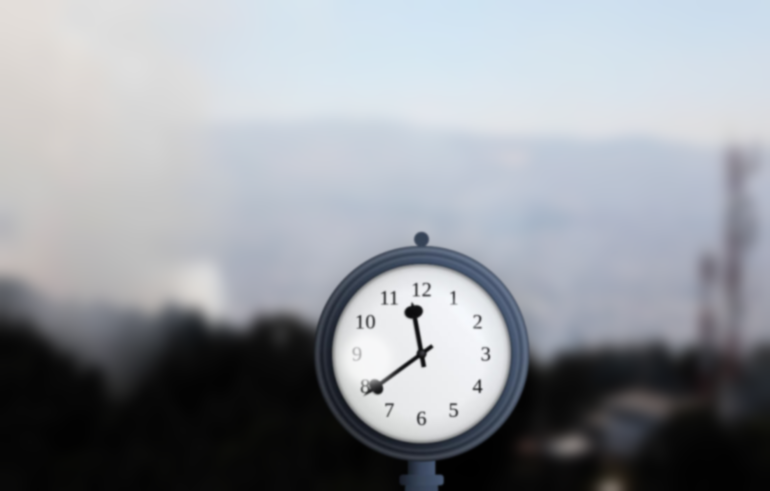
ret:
11:39
